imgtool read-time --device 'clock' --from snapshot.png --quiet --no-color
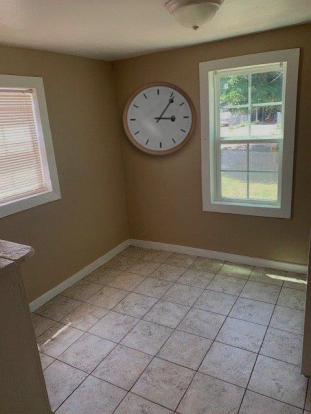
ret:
3:06
